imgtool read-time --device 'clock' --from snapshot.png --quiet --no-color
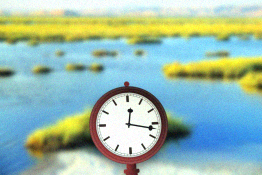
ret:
12:17
